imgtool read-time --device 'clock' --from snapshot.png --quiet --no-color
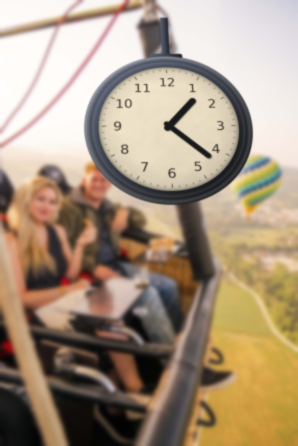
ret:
1:22
